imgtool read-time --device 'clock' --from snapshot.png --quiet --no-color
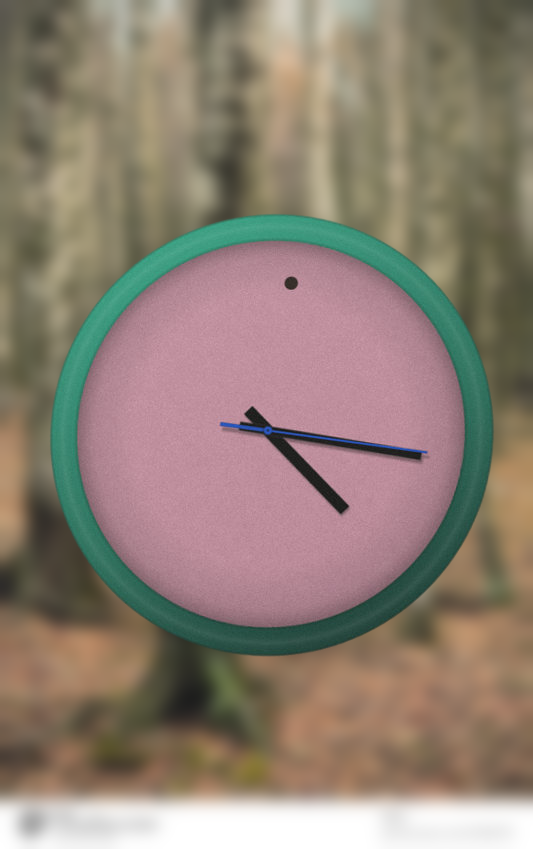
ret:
4:15:15
